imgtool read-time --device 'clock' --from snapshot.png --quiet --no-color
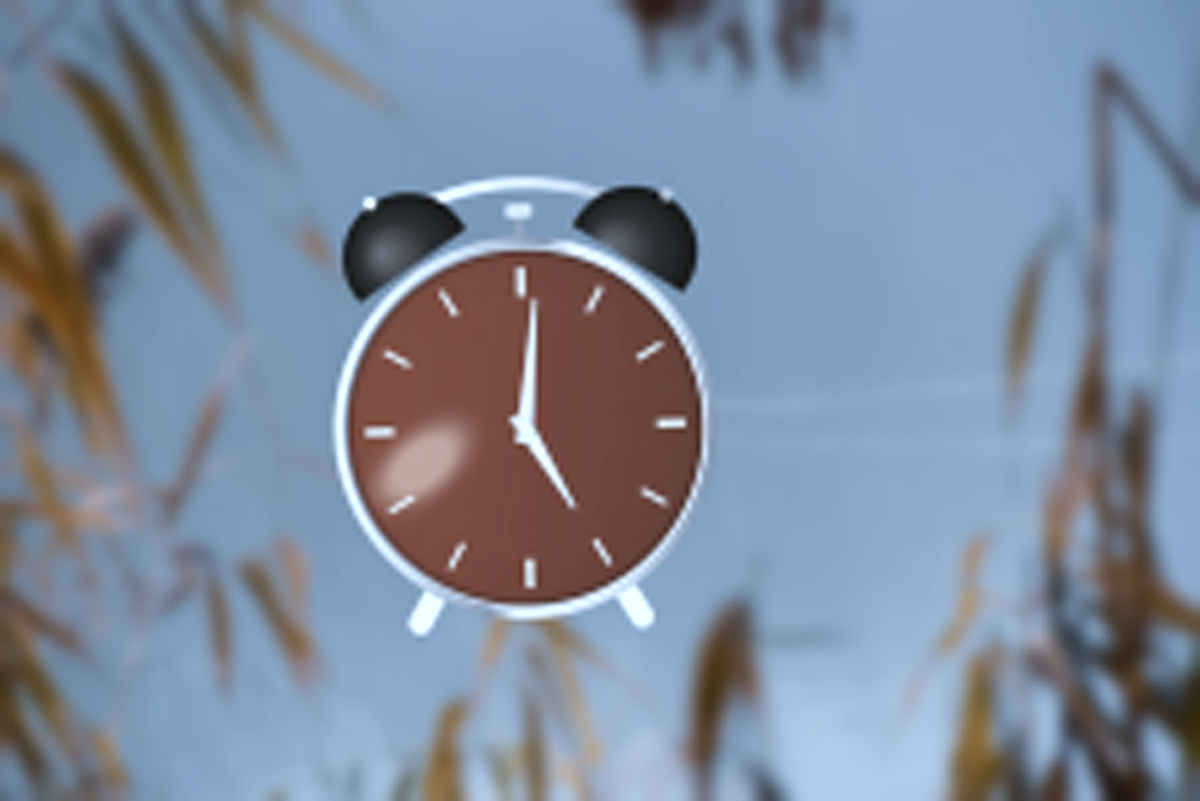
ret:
5:01
